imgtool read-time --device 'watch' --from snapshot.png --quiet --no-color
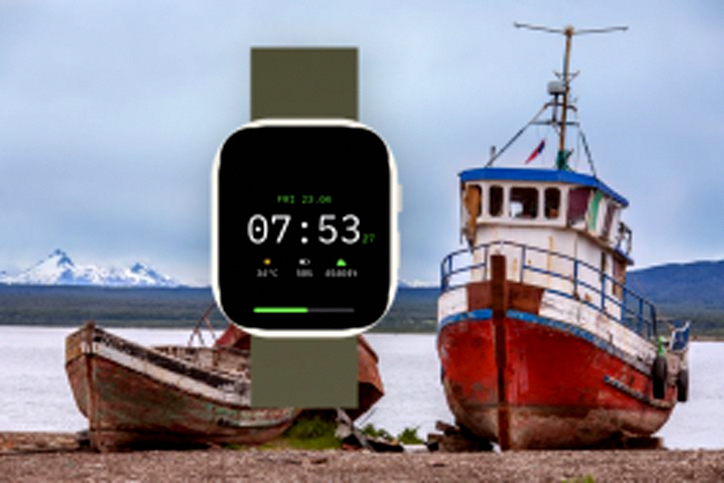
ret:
7:53
